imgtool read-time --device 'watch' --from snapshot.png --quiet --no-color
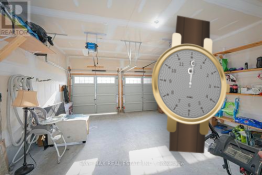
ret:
12:01
